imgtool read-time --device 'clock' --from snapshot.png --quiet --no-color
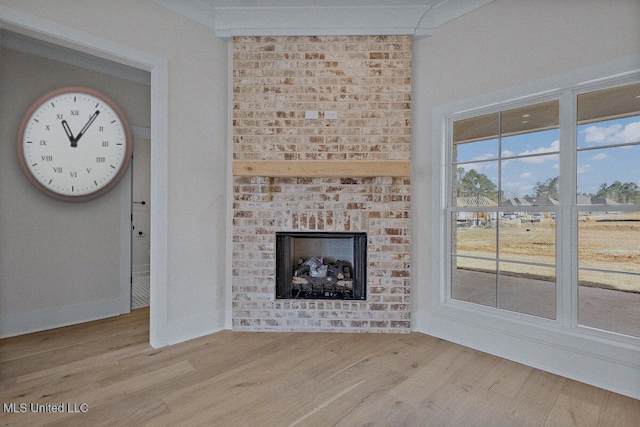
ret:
11:06
